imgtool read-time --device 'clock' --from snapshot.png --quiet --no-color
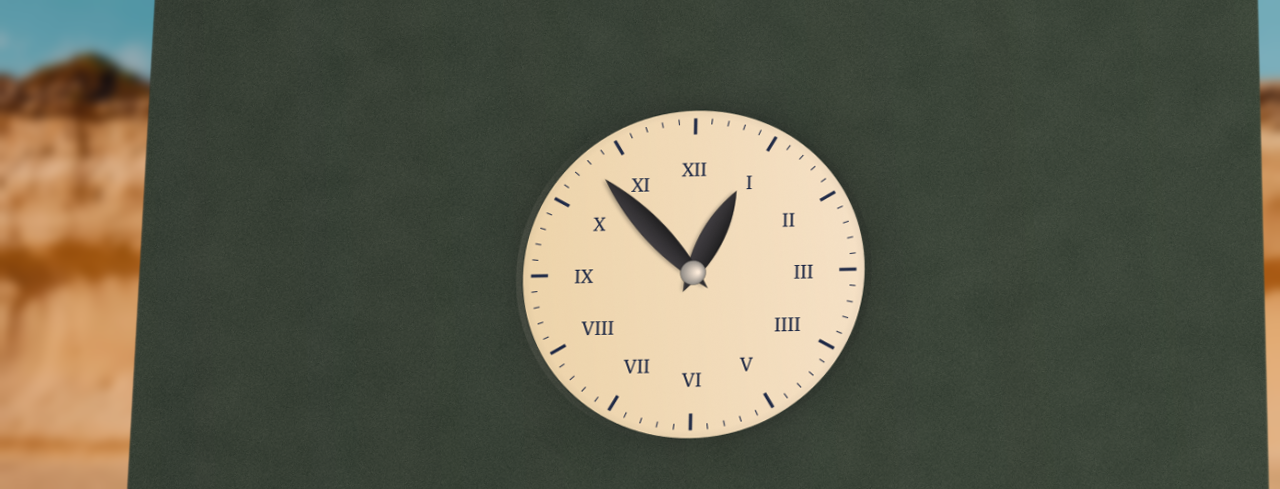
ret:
12:53
